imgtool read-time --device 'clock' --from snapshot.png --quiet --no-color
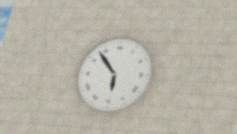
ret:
5:53
